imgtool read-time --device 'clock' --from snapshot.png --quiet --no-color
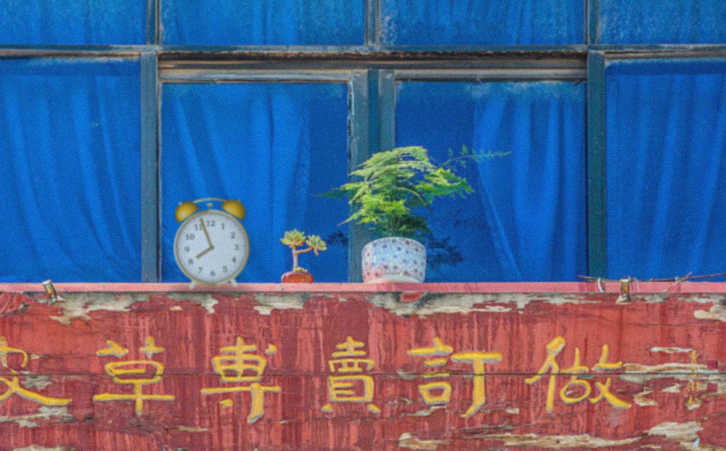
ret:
7:57
